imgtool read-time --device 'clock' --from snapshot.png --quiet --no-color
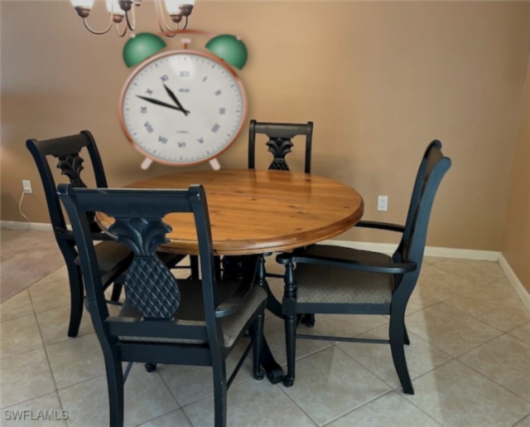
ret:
10:48
